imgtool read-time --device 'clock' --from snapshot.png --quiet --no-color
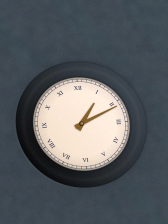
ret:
1:11
